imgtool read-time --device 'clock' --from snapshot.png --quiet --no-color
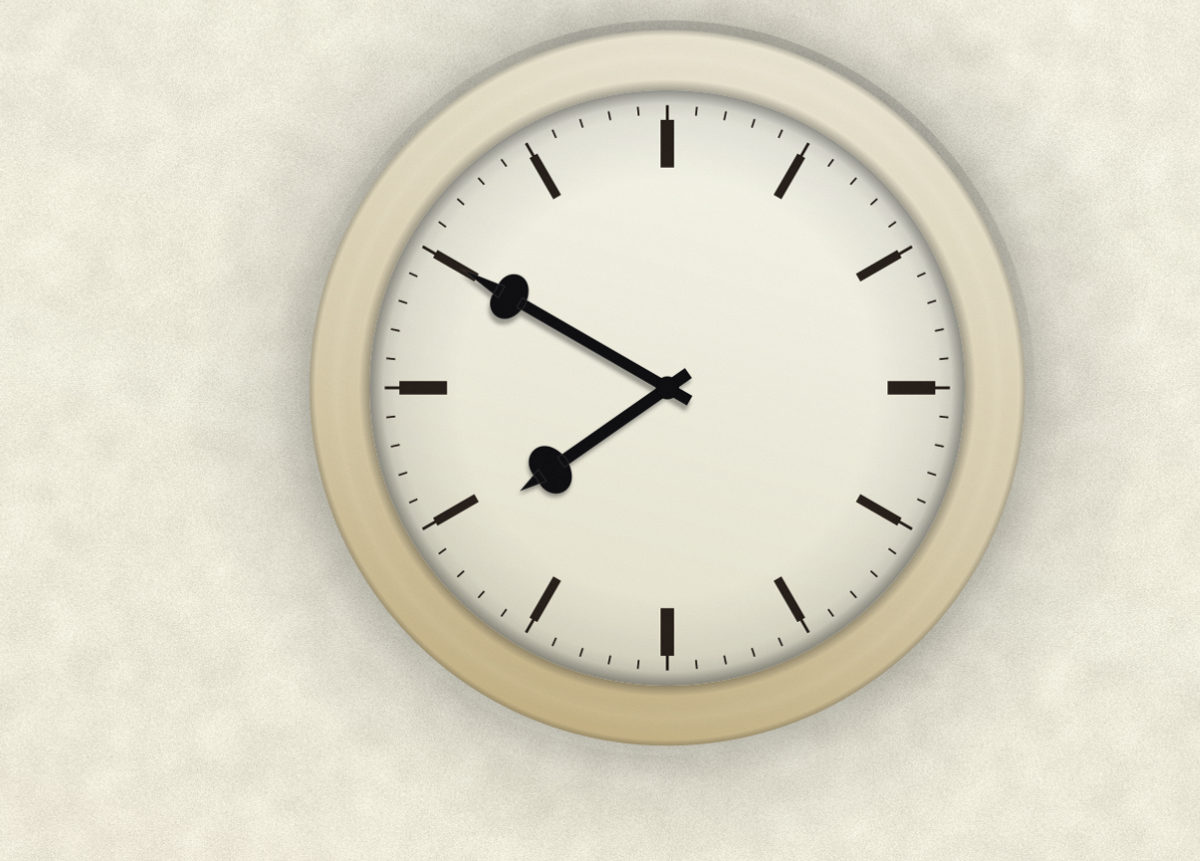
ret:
7:50
